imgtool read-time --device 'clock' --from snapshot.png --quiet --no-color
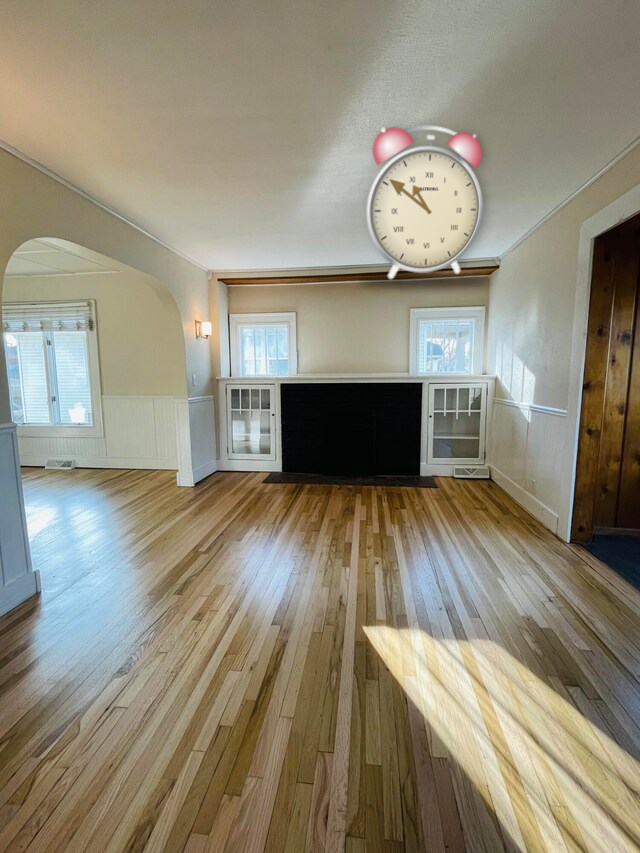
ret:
10:51
